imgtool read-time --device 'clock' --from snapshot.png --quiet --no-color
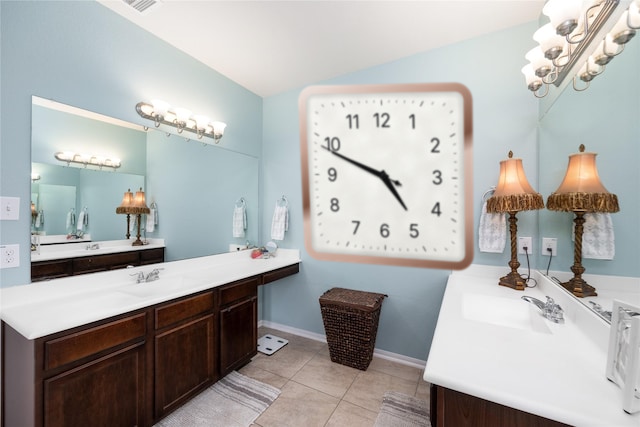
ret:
4:48:49
